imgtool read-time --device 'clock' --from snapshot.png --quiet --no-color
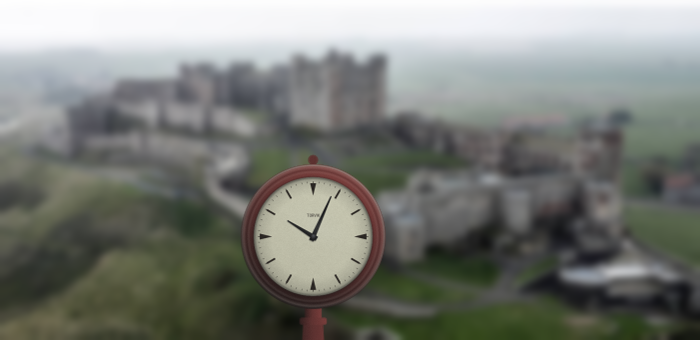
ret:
10:04
